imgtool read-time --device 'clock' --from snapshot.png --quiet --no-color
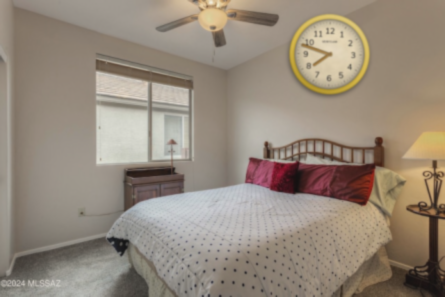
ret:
7:48
